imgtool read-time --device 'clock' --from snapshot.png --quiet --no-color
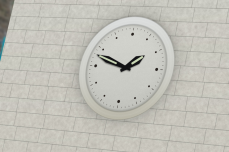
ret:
1:48
